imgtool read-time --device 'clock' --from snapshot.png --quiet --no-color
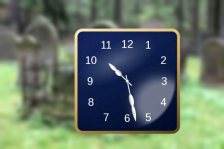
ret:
10:28
